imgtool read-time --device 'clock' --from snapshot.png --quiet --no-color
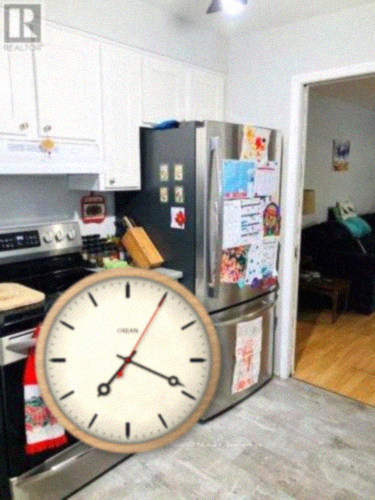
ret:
7:19:05
